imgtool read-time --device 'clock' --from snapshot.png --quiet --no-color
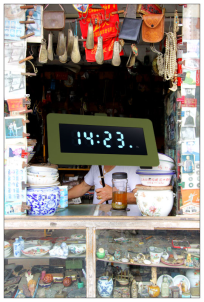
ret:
14:23
